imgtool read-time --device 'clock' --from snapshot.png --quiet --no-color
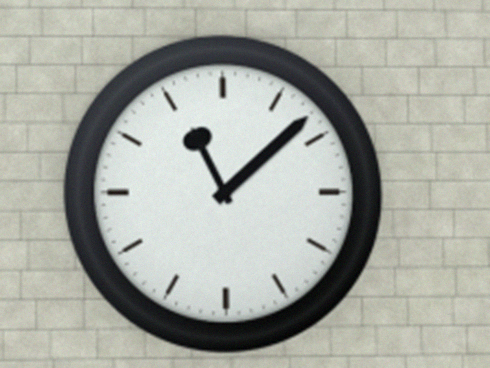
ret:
11:08
